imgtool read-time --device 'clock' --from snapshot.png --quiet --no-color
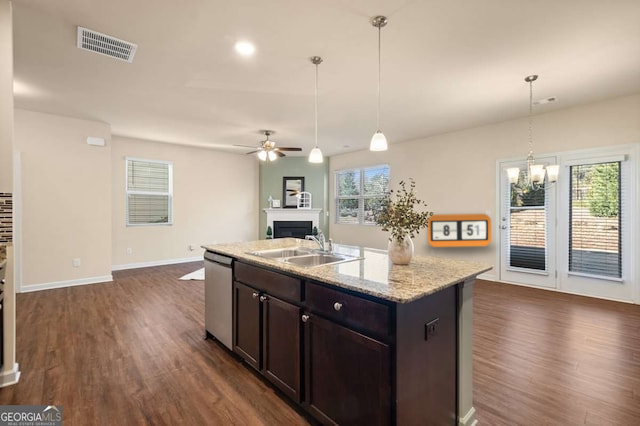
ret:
8:51
